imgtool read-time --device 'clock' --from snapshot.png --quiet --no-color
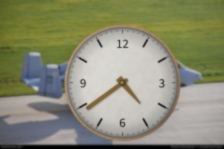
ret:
4:39
